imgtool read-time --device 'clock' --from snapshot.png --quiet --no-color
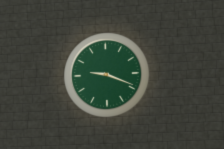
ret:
9:19
